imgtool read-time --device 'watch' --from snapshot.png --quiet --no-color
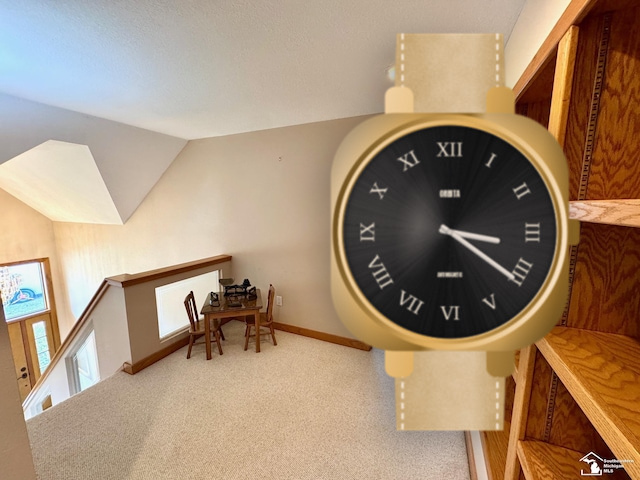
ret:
3:21
